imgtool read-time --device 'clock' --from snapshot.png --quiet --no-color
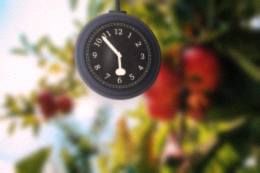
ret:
5:53
